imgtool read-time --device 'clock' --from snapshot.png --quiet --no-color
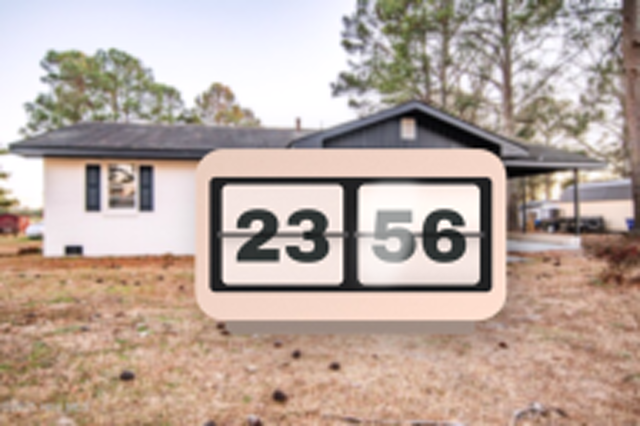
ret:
23:56
